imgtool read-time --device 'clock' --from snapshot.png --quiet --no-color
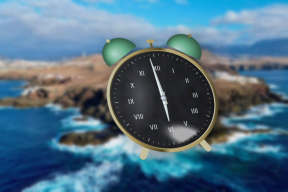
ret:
5:59
